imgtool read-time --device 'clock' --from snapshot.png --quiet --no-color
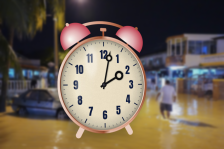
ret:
2:02
